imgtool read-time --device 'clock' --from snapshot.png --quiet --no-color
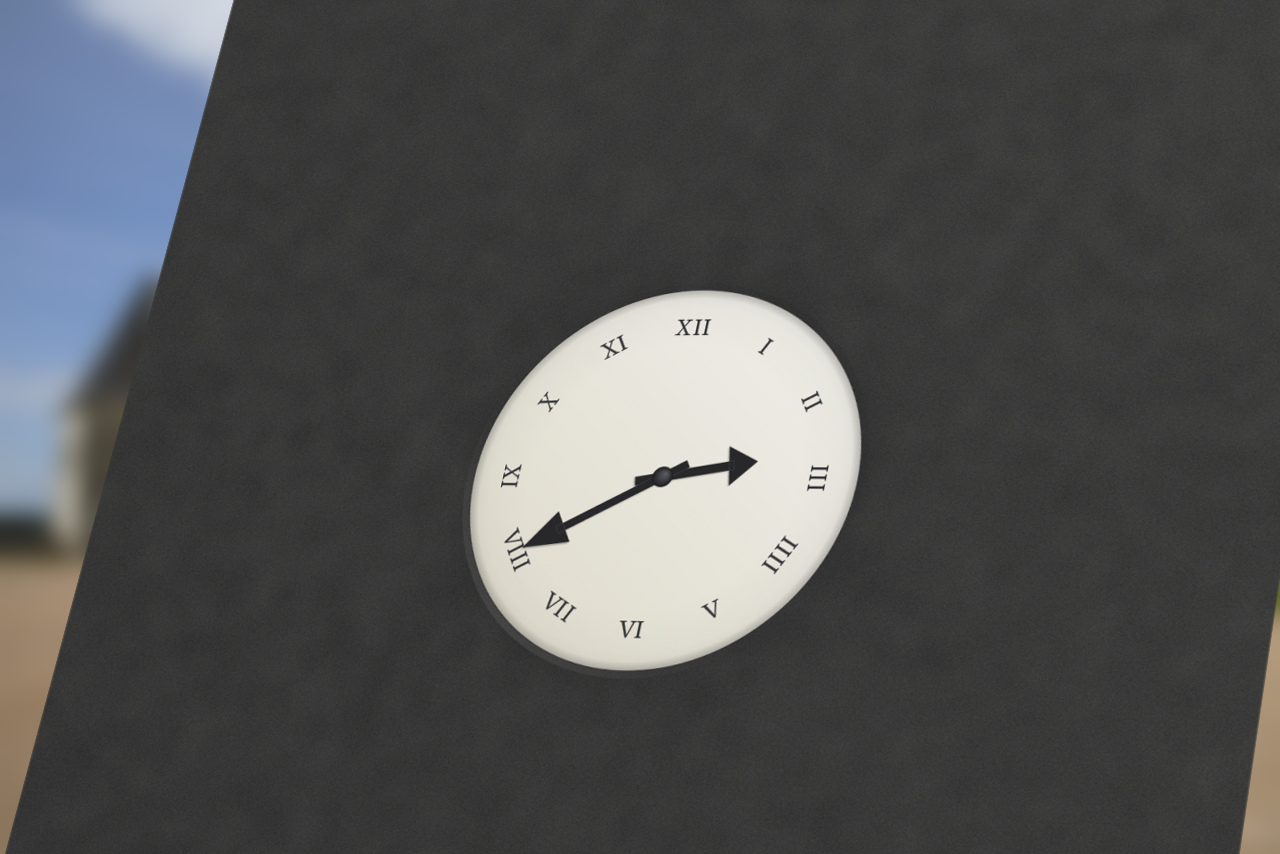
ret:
2:40
